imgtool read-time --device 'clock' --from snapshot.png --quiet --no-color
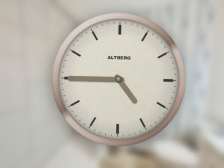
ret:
4:45
